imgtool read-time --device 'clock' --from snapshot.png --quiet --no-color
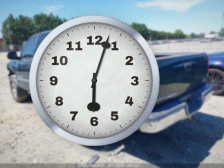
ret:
6:03
